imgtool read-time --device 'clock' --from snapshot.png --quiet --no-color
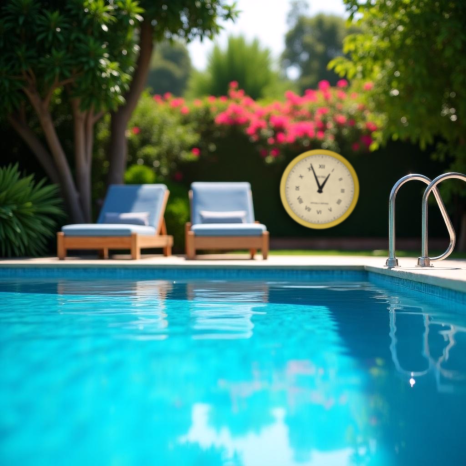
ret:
12:56
